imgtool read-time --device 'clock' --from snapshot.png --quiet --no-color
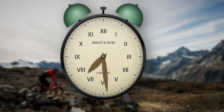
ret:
7:29
